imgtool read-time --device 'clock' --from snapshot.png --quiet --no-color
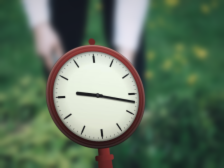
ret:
9:17
